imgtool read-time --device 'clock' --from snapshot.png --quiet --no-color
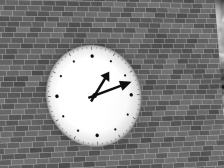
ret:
1:12
